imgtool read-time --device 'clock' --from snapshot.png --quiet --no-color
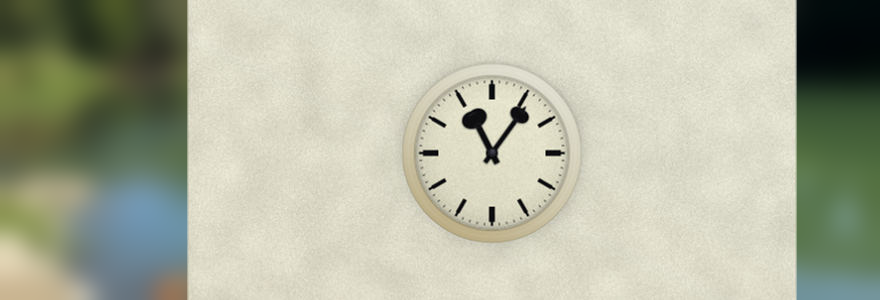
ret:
11:06
